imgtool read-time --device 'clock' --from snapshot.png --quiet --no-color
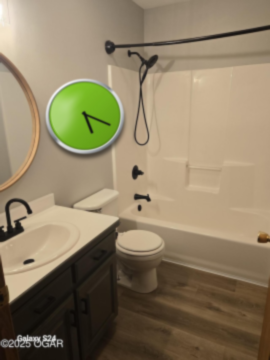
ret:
5:19
